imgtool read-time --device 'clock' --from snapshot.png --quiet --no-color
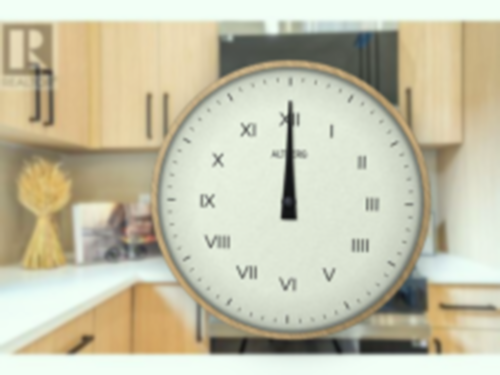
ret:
12:00
